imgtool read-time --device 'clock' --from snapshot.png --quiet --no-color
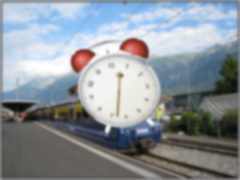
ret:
12:33
